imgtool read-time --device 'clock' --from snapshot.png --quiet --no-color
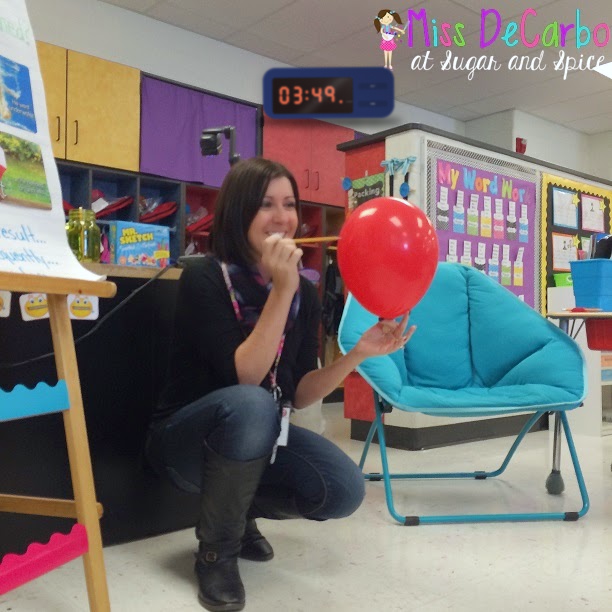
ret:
3:49
